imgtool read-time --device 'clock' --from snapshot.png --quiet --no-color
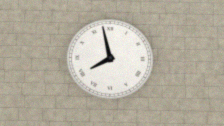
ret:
7:58
